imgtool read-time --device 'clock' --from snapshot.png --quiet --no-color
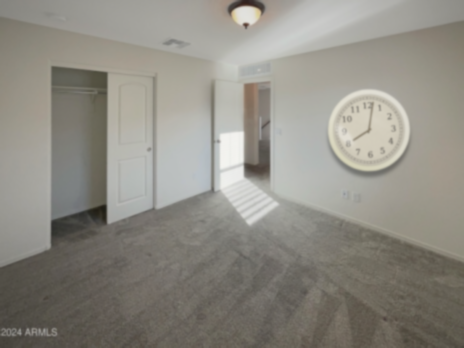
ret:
8:02
